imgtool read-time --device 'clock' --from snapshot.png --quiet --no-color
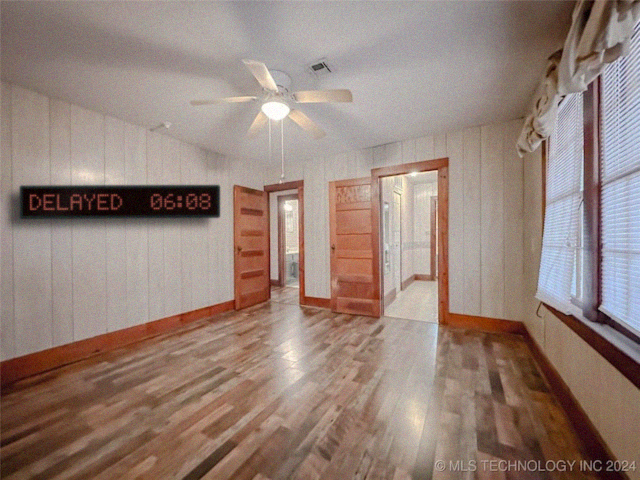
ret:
6:08
